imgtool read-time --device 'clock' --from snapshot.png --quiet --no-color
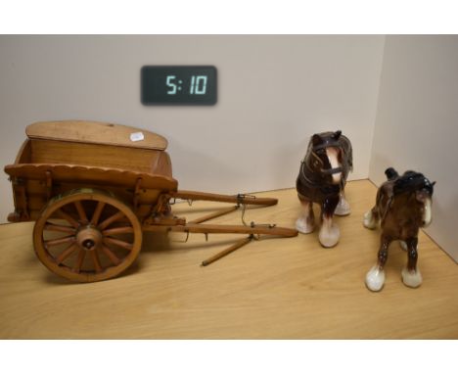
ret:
5:10
